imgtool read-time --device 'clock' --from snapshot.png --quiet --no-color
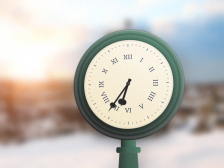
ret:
6:36
